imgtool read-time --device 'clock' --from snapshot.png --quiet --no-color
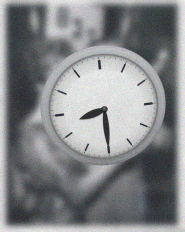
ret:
8:30
